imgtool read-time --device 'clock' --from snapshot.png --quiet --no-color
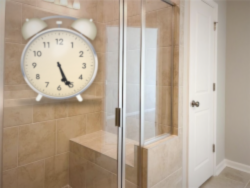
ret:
5:26
